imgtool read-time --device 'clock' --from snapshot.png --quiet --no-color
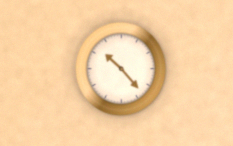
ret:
10:23
